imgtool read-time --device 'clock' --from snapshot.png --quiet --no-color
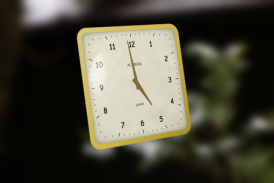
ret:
4:59
